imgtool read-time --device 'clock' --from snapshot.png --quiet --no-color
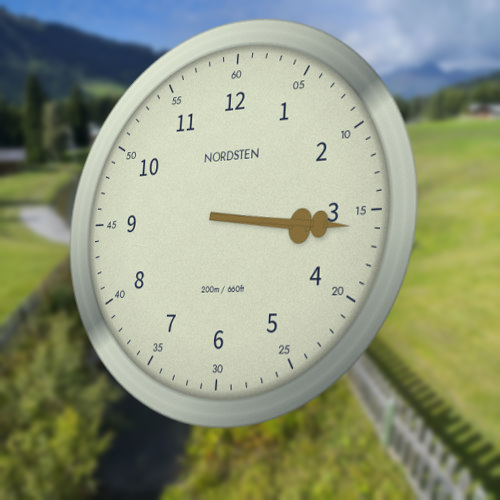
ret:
3:16
